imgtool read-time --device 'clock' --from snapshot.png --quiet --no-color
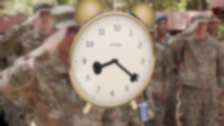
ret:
8:21
